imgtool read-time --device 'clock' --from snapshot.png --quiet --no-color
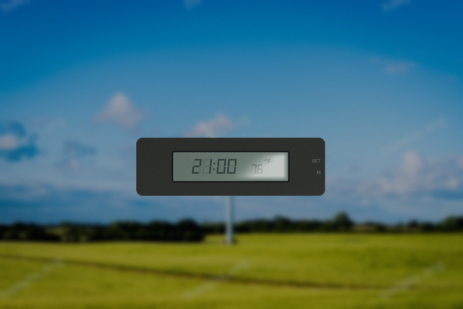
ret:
21:00
